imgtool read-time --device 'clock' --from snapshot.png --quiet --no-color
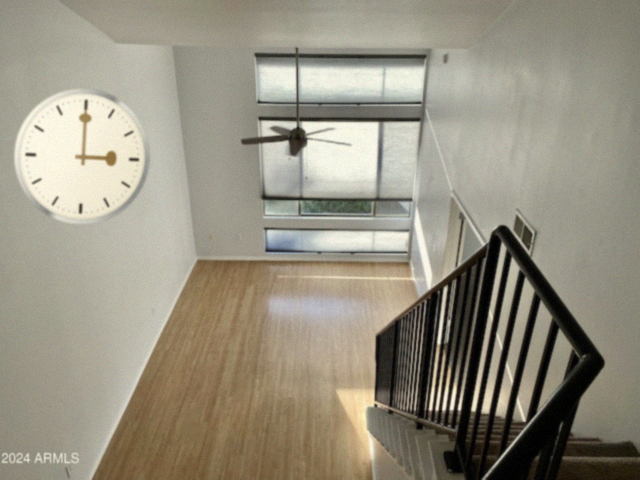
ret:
3:00
